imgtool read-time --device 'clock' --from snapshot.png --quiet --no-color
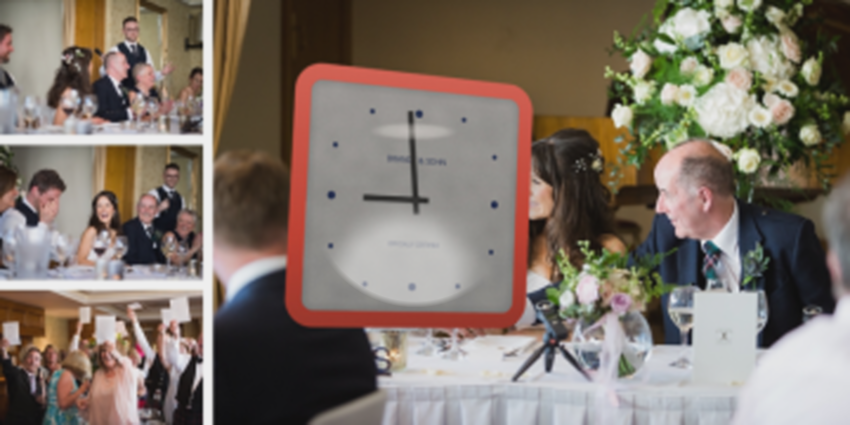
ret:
8:59
